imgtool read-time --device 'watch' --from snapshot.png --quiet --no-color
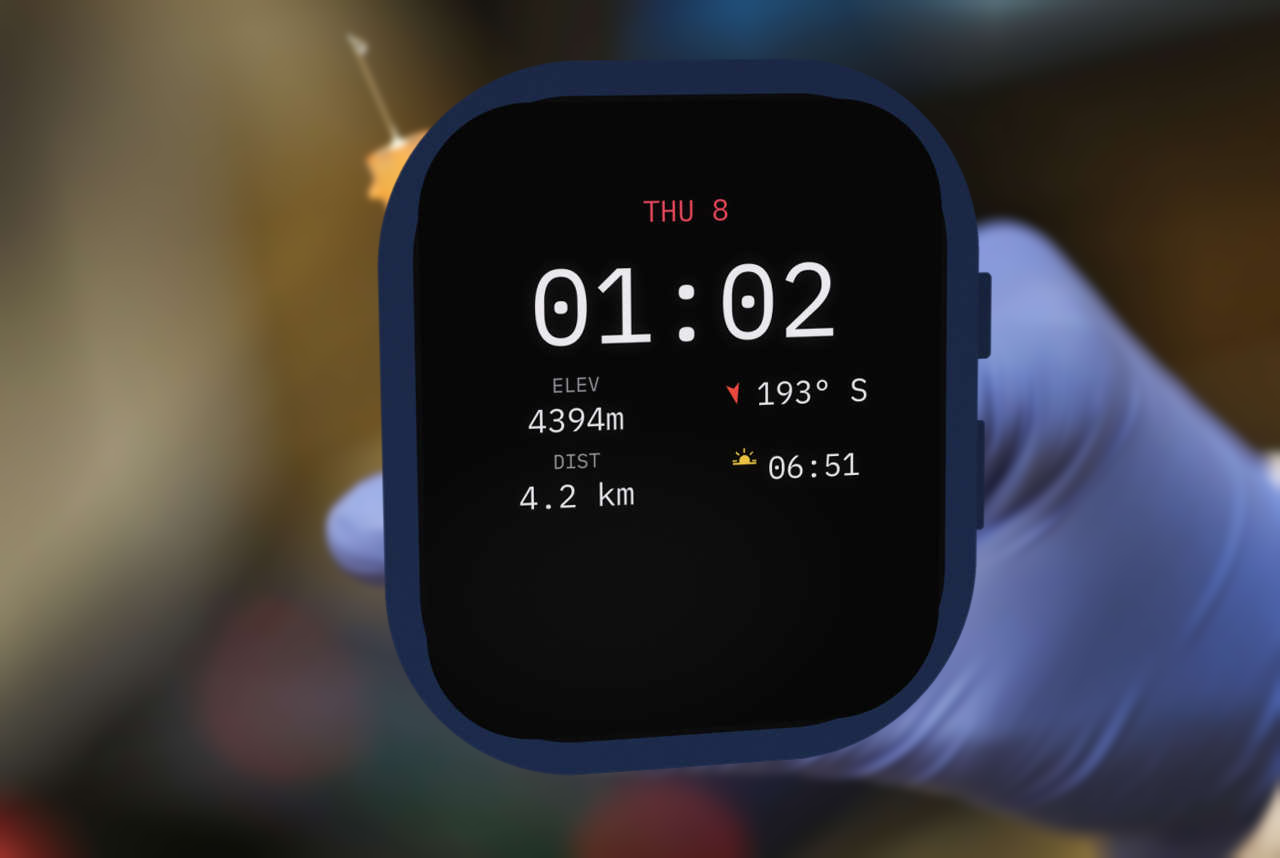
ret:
1:02
